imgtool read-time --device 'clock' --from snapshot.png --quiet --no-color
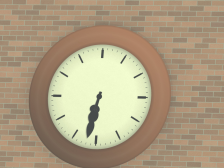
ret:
6:32
